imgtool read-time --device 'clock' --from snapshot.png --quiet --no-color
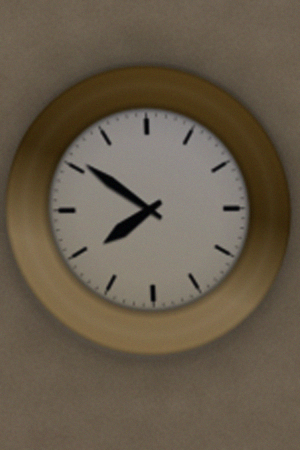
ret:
7:51
